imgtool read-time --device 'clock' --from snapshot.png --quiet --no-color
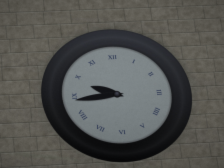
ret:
9:44
